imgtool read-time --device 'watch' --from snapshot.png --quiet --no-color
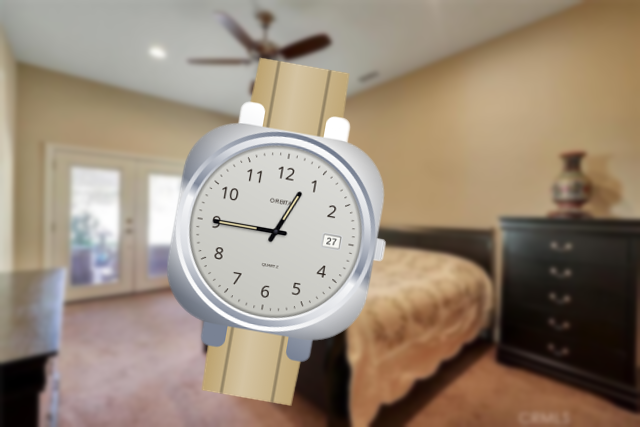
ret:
12:45
